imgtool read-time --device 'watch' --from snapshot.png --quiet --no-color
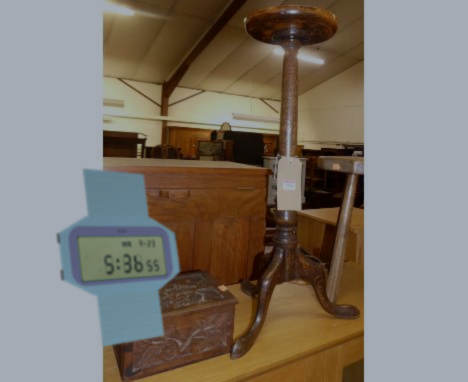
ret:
5:36:55
